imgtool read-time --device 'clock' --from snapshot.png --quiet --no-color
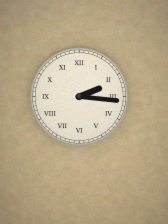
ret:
2:16
